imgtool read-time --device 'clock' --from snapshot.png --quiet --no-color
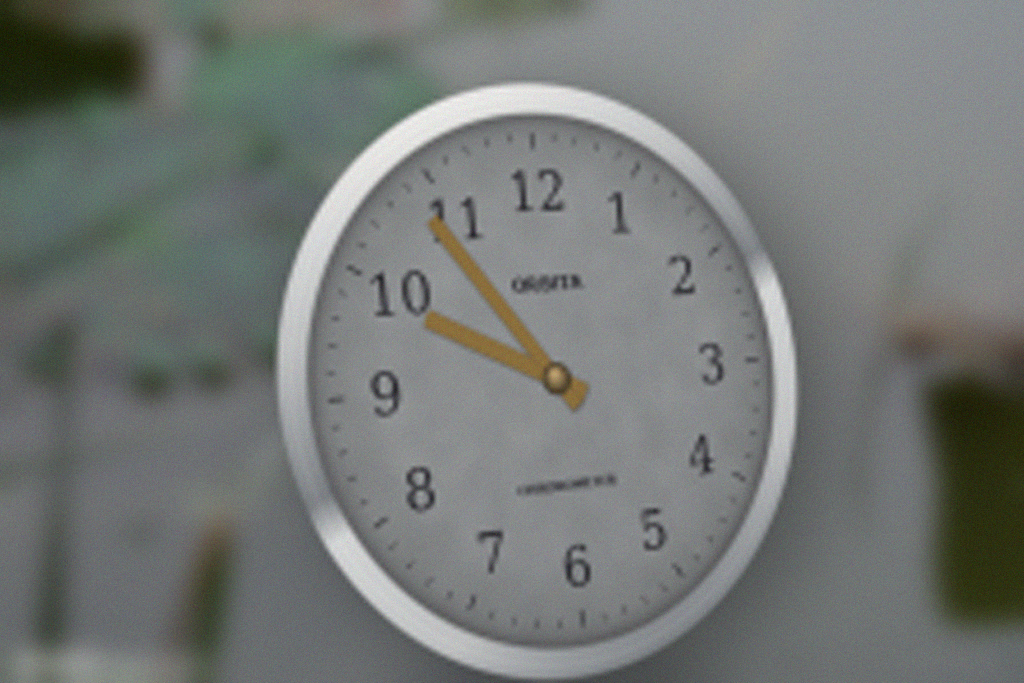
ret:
9:54
